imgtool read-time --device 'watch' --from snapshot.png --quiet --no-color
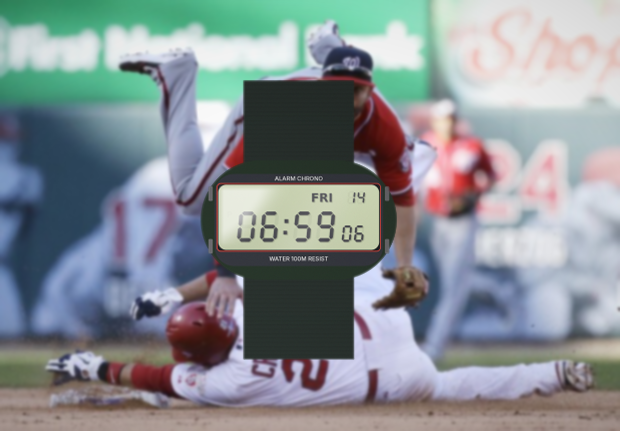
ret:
6:59:06
